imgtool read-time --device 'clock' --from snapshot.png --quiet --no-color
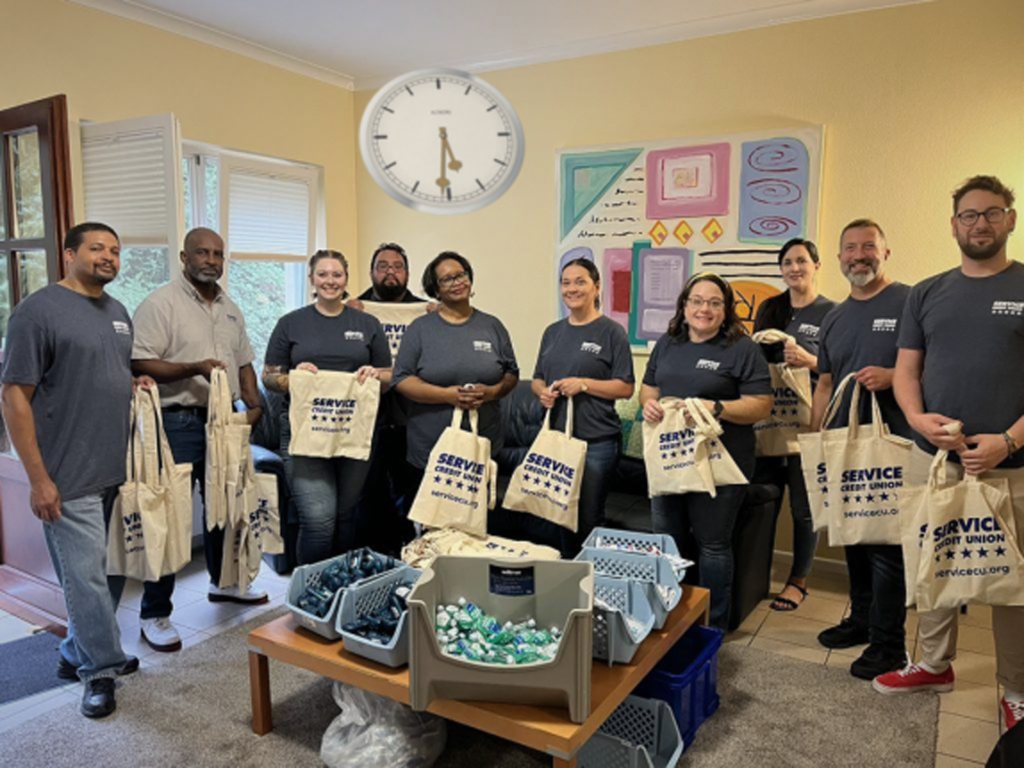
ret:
5:31
